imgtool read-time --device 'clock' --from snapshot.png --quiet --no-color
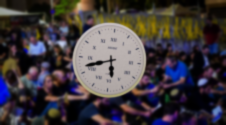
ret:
5:42
